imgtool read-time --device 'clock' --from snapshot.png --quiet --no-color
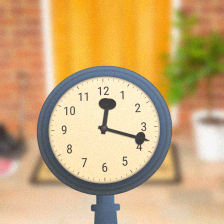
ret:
12:18
